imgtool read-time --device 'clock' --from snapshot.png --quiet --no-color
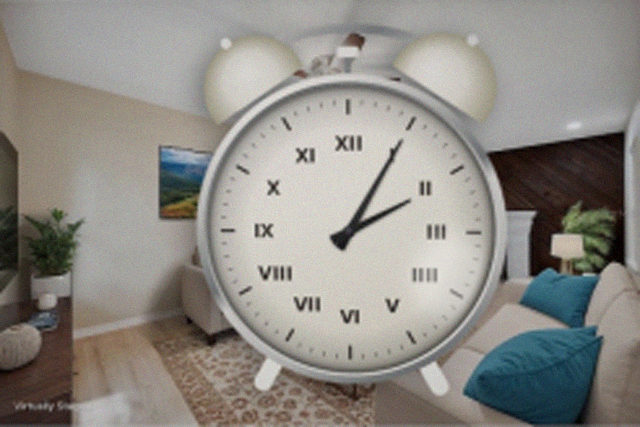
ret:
2:05
